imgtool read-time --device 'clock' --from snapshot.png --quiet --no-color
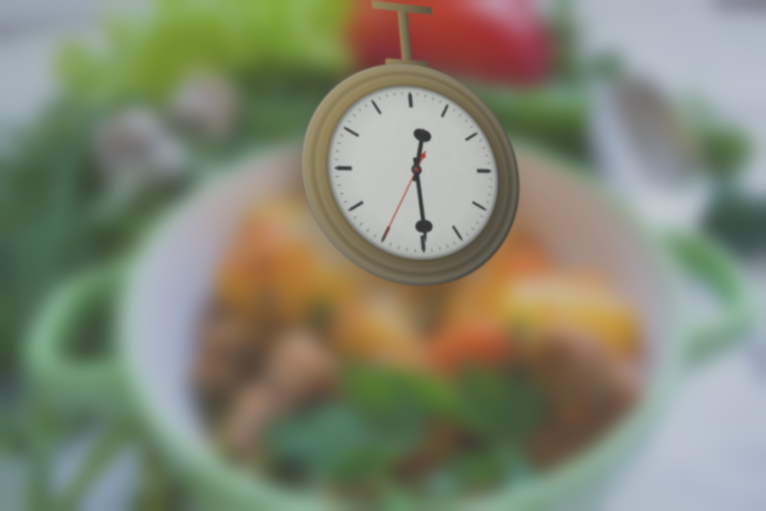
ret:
12:29:35
